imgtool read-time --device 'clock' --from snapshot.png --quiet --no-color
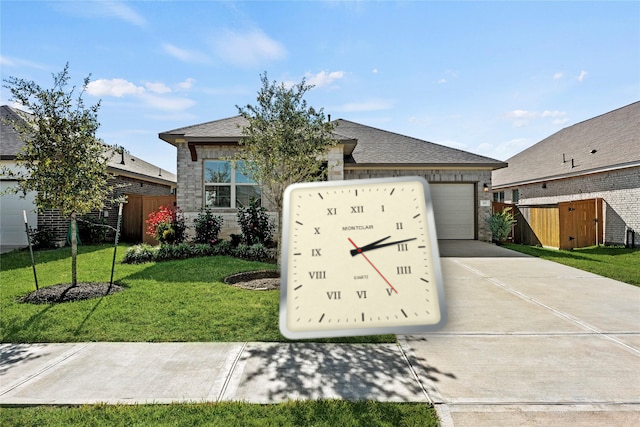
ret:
2:13:24
